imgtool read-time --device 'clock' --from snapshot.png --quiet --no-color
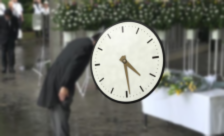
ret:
4:29
